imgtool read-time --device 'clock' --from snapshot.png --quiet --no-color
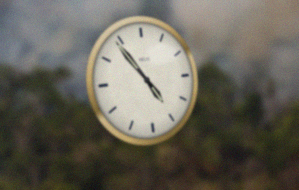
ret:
4:54
